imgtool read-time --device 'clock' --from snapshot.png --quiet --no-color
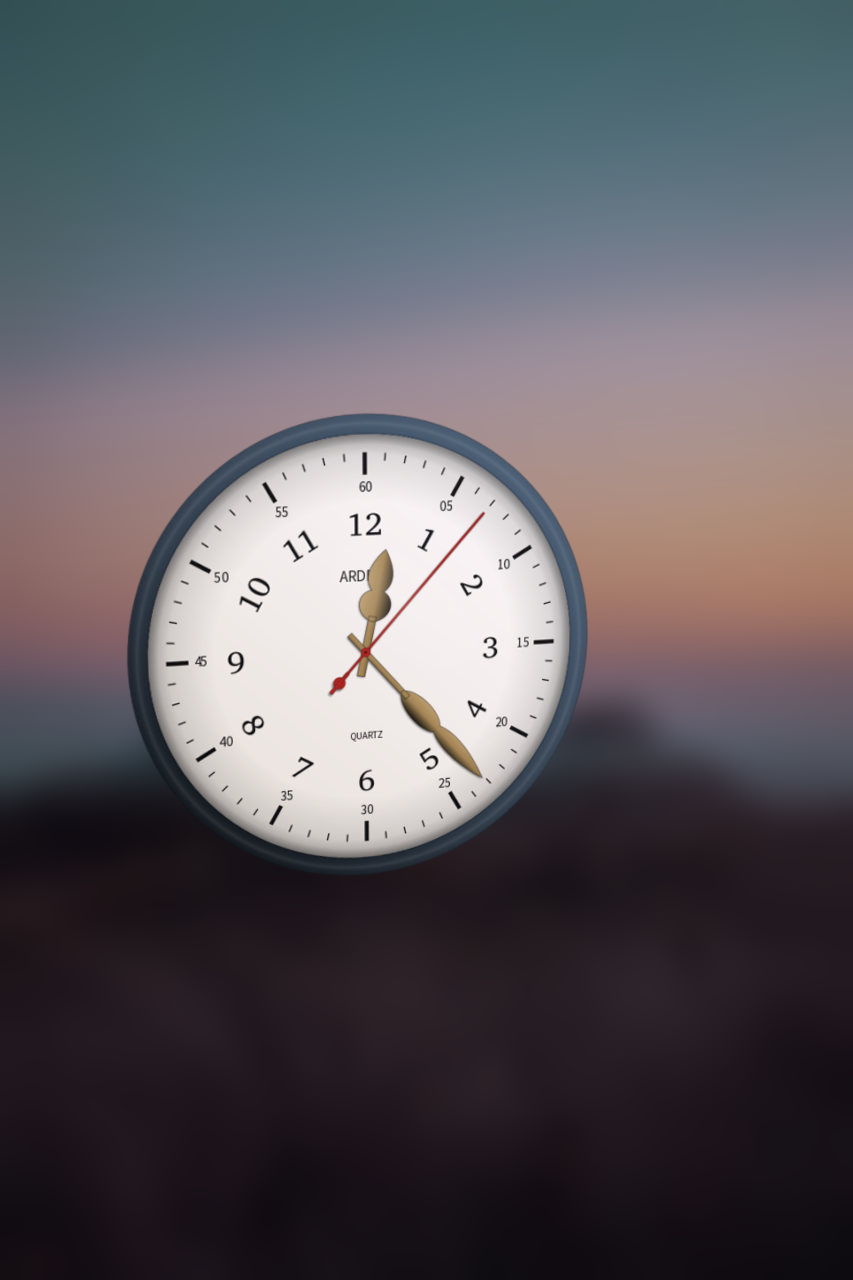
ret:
12:23:07
